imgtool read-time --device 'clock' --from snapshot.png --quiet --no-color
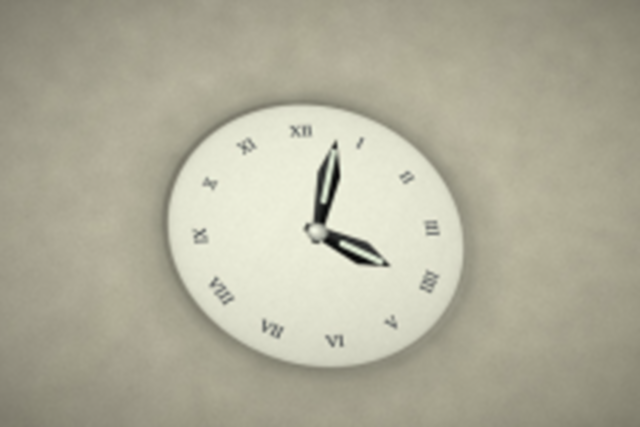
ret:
4:03
